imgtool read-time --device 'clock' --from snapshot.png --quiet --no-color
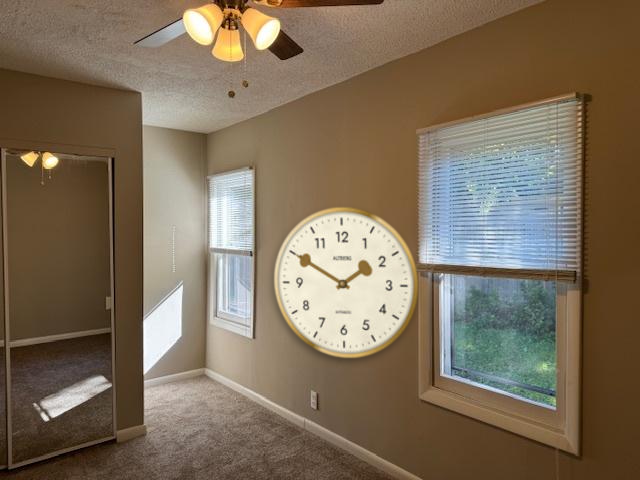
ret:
1:50
